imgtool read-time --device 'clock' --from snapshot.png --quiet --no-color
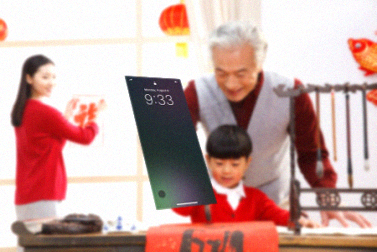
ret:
9:33
